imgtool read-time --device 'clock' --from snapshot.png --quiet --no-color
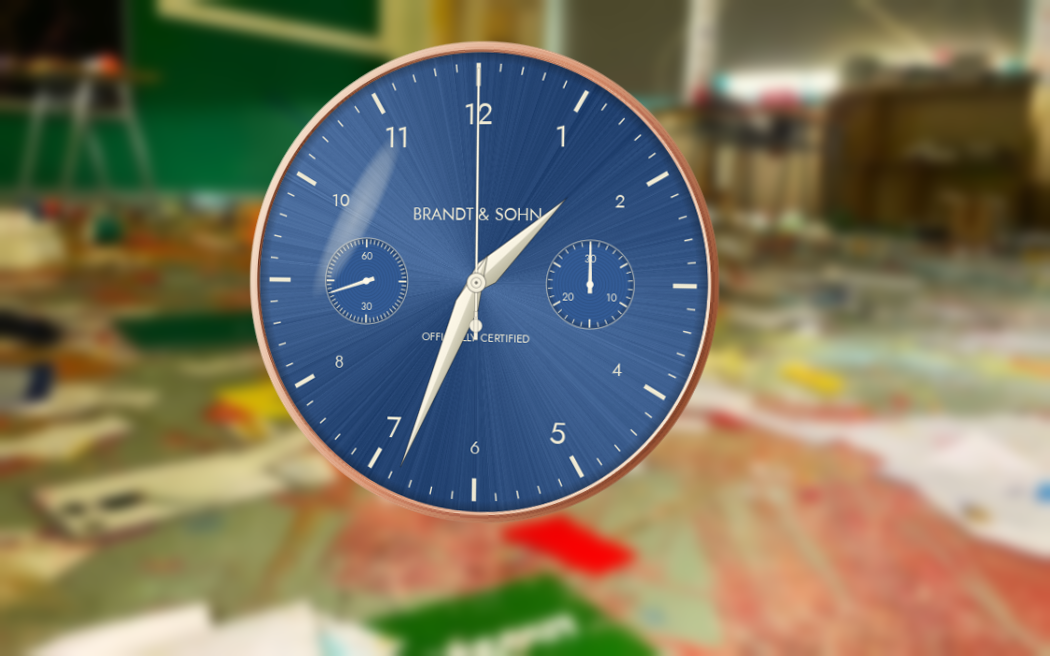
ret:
1:33:42
